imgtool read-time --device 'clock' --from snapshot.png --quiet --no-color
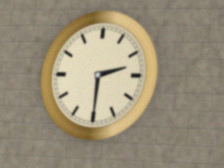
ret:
2:30
